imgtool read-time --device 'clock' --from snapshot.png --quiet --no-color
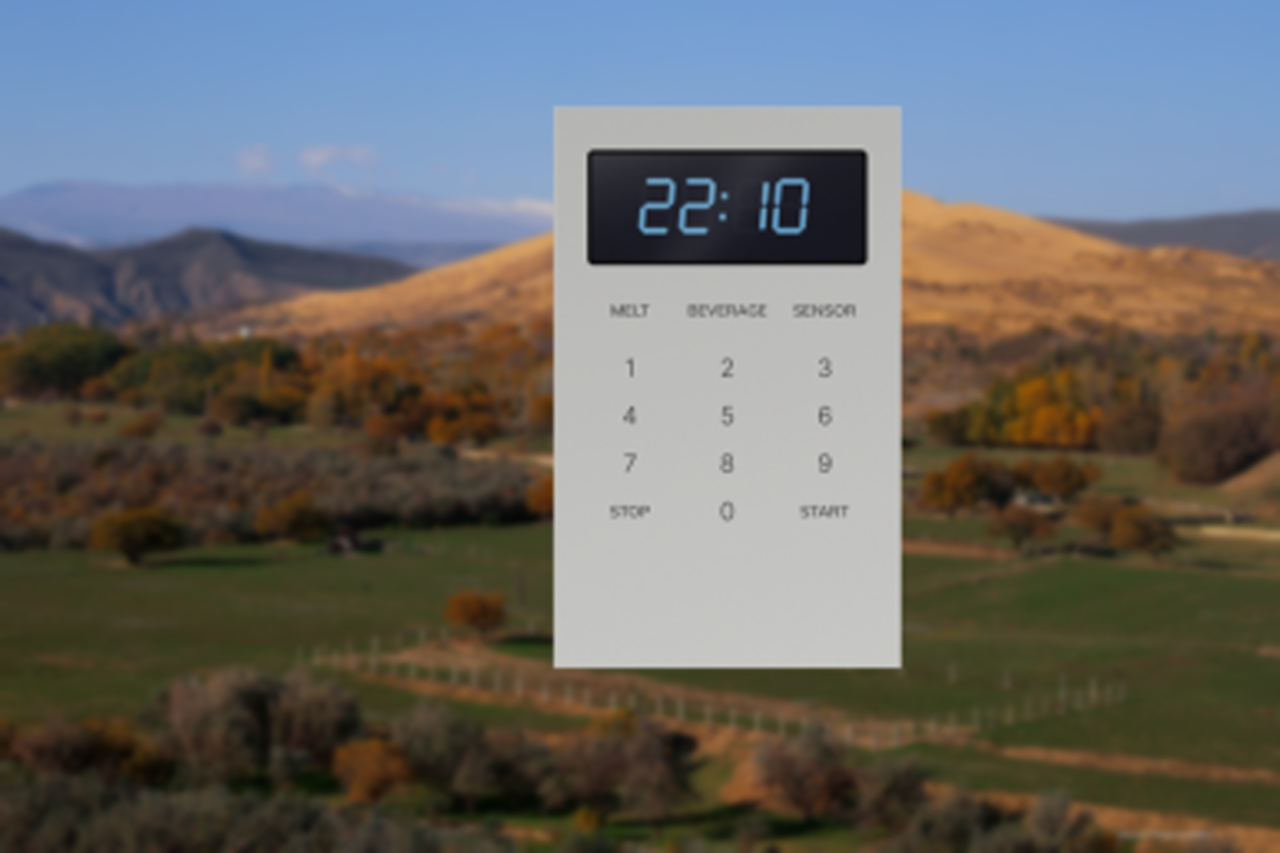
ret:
22:10
